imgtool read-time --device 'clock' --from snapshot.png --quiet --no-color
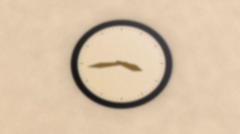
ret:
3:44
